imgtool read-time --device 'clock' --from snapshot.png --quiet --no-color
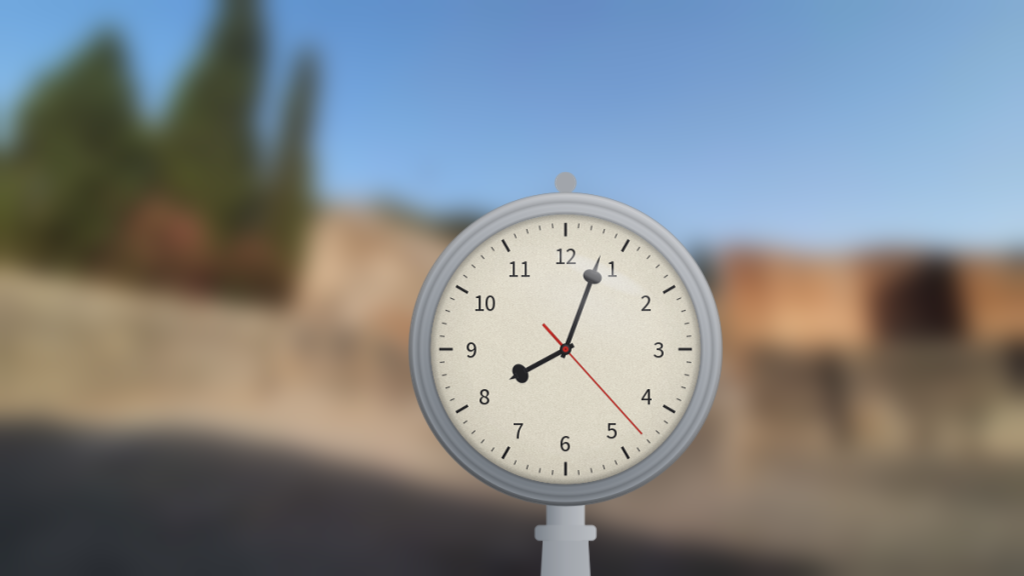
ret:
8:03:23
